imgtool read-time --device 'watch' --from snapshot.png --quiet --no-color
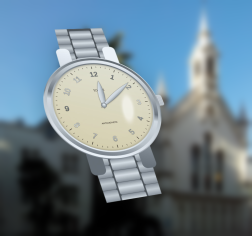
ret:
12:09
